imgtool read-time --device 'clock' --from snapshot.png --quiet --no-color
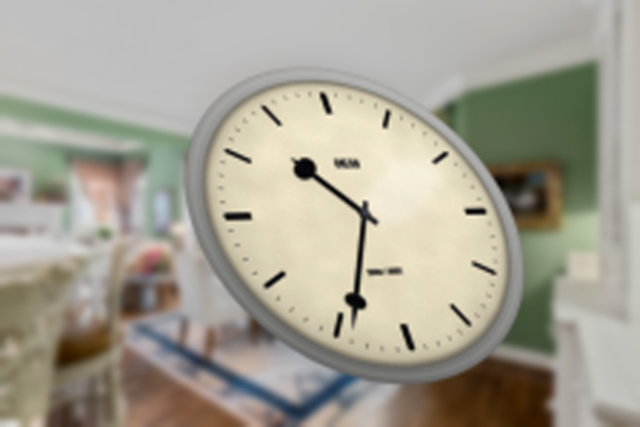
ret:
10:34
